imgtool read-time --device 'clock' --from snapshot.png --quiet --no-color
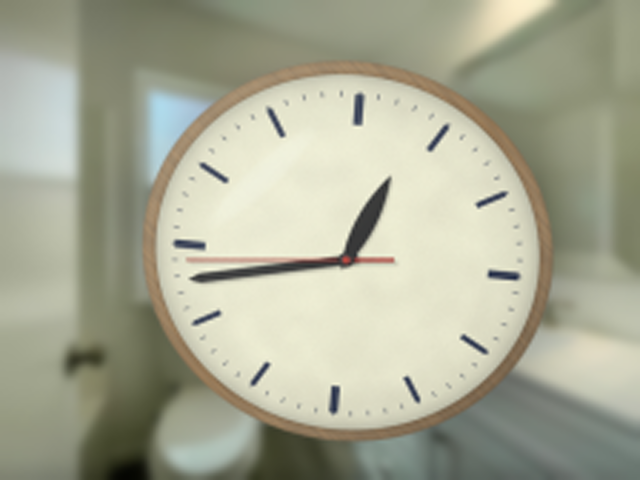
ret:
12:42:44
